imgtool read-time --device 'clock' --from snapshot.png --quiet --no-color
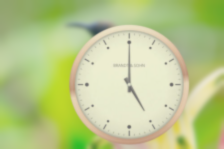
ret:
5:00
